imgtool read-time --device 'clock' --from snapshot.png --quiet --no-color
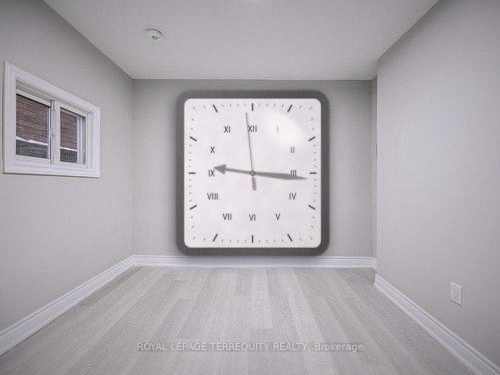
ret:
9:15:59
